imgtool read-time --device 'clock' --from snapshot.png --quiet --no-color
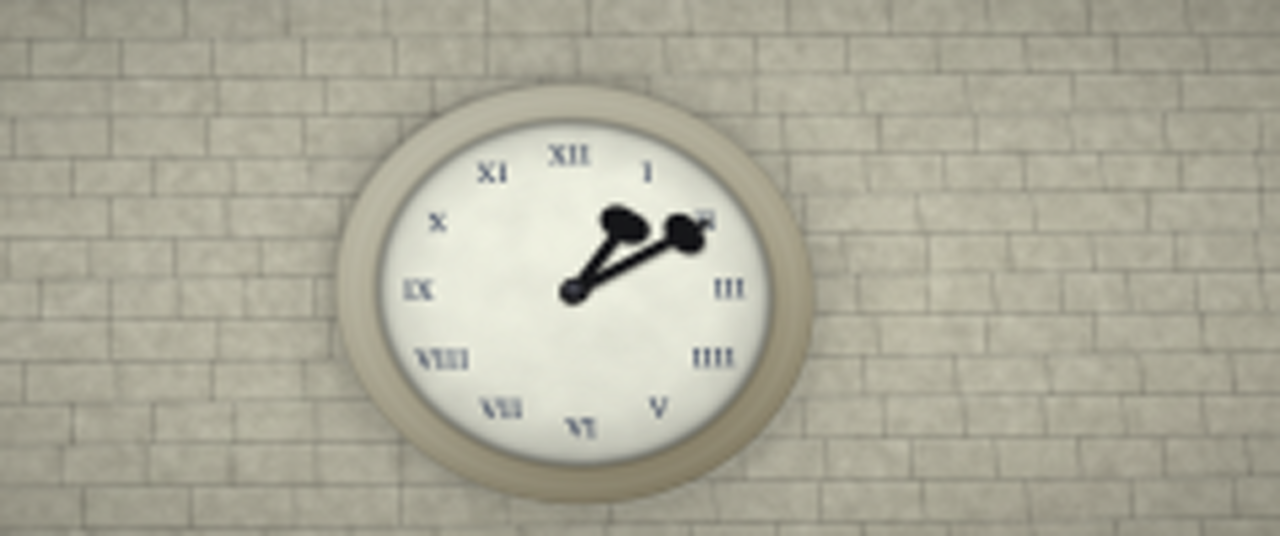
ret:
1:10
